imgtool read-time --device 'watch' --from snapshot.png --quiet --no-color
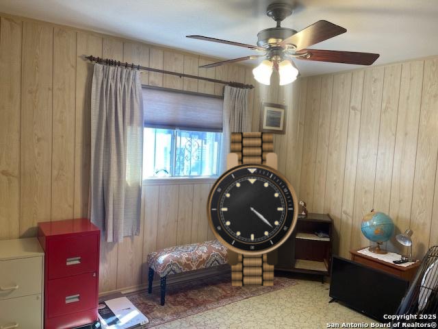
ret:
4:22
